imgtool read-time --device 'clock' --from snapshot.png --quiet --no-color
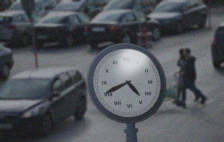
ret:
4:41
